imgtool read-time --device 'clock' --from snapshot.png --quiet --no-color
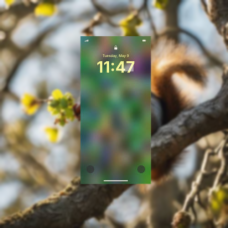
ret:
11:47
